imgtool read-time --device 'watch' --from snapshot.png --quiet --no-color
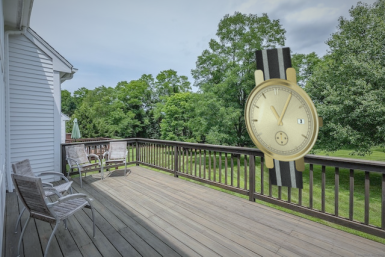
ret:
11:05
